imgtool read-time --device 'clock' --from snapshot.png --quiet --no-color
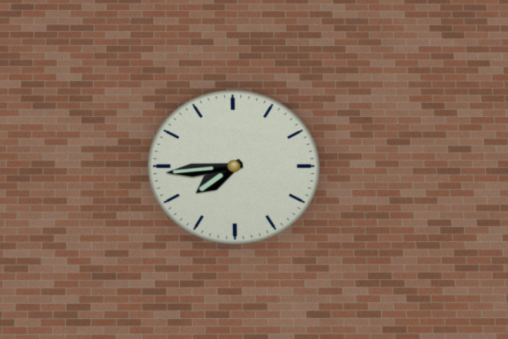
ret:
7:44
